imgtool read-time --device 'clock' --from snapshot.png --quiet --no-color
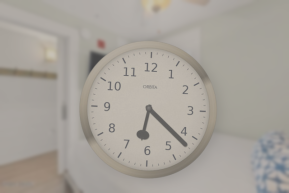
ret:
6:22
